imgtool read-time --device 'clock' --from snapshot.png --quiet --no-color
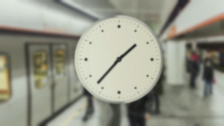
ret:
1:37
